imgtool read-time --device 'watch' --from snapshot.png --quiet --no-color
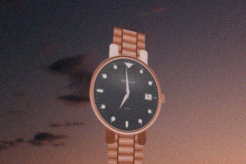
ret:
6:59
